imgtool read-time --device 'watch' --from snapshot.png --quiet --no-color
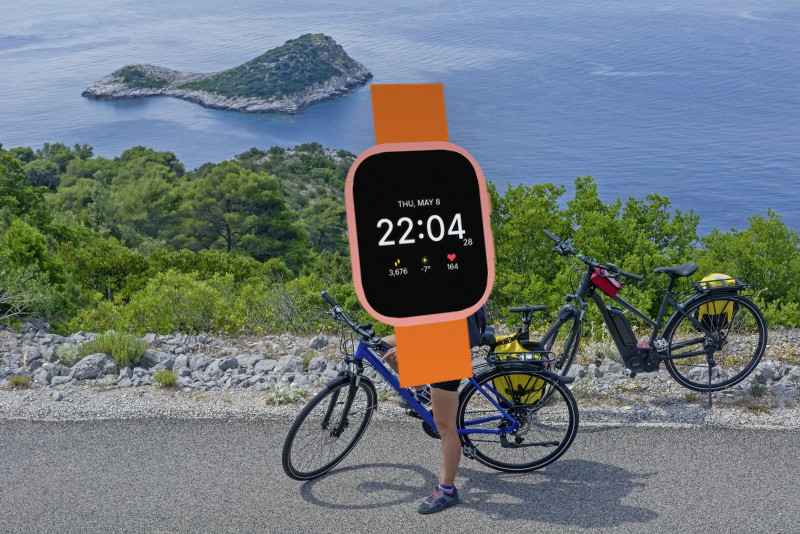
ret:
22:04:28
